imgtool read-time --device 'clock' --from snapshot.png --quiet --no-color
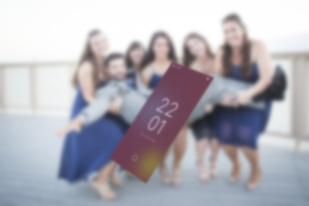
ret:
22:01
